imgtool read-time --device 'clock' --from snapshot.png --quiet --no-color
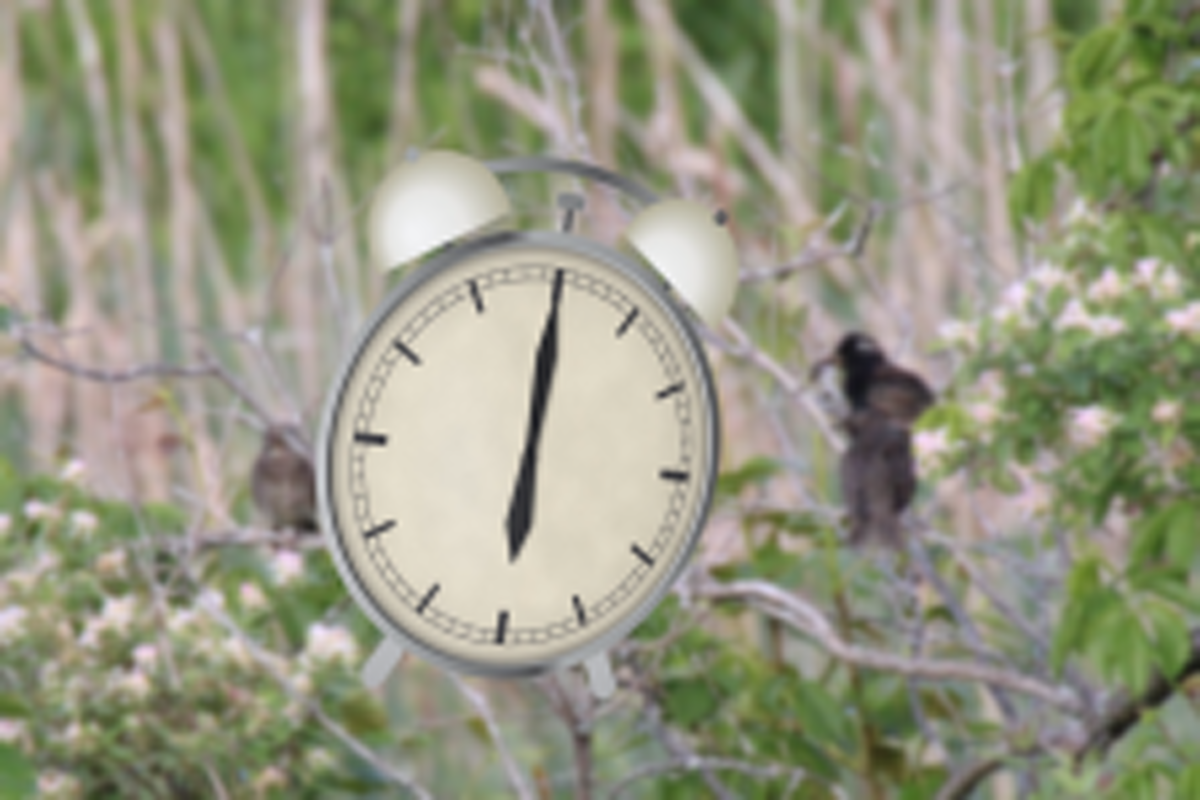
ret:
6:00
